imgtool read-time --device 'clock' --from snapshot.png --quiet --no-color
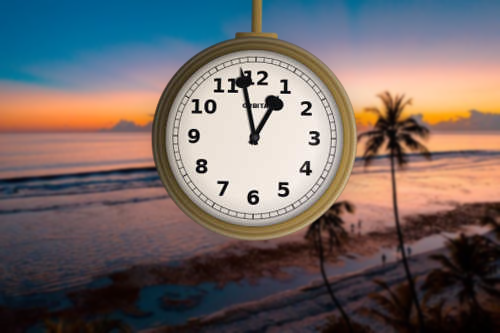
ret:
12:58
